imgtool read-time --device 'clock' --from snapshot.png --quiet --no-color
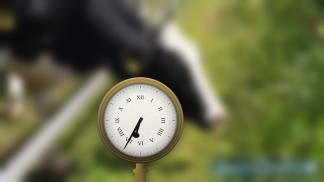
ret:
6:35
